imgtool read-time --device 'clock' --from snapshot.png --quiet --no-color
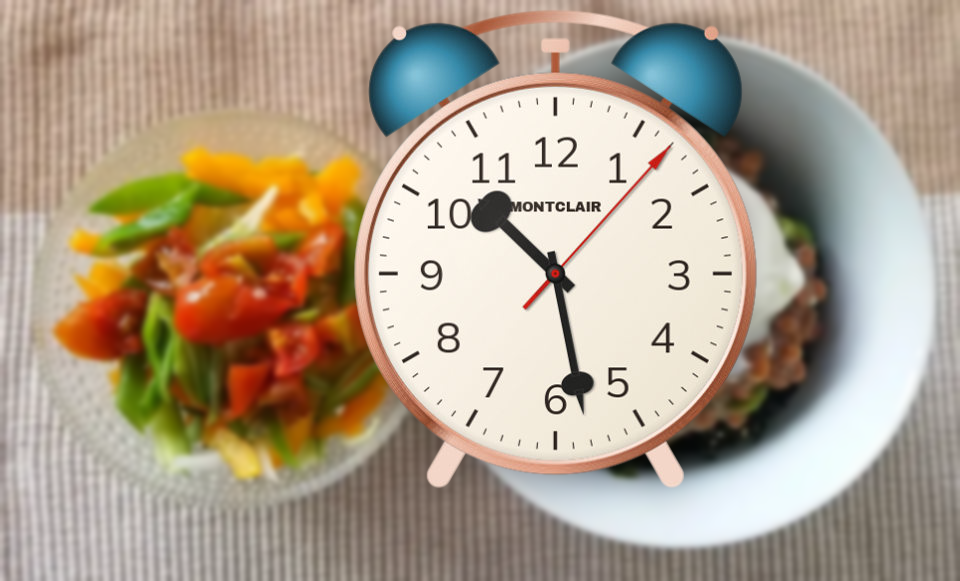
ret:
10:28:07
